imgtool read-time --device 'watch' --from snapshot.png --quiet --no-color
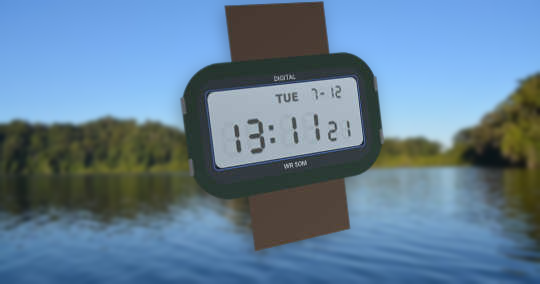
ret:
13:11:21
